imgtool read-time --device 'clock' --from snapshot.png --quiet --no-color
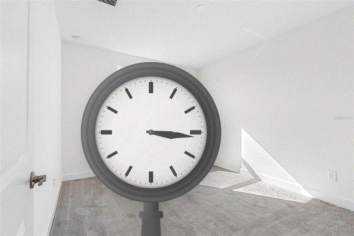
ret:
3:16
